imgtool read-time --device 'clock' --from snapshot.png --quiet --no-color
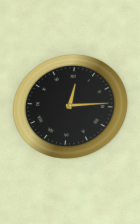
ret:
12:14
